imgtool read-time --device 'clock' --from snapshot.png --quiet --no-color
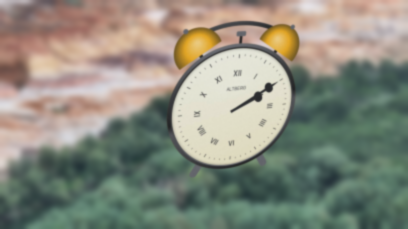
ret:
2:10
